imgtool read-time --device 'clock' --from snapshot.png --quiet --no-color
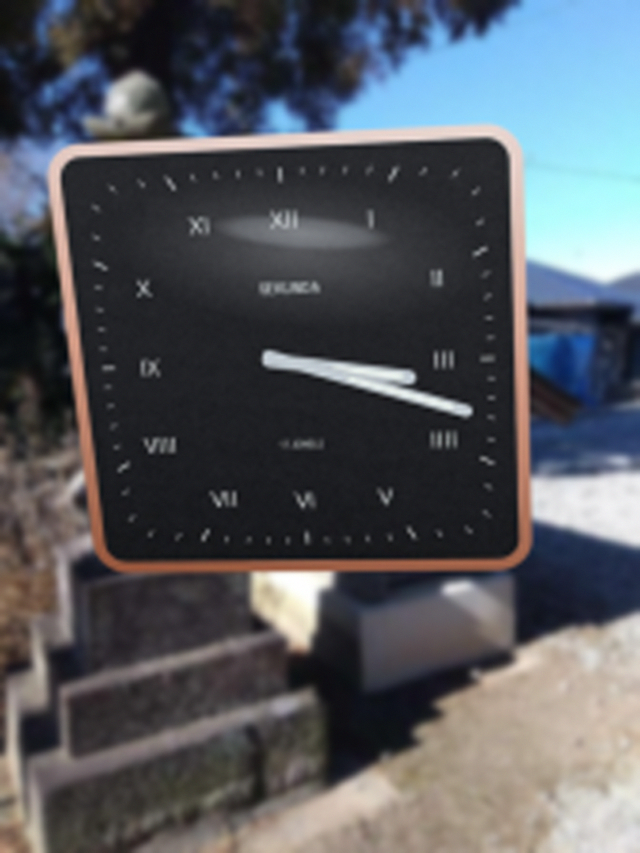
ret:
3:18
